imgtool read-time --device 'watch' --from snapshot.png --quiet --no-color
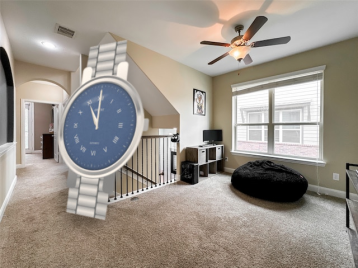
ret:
11:00
